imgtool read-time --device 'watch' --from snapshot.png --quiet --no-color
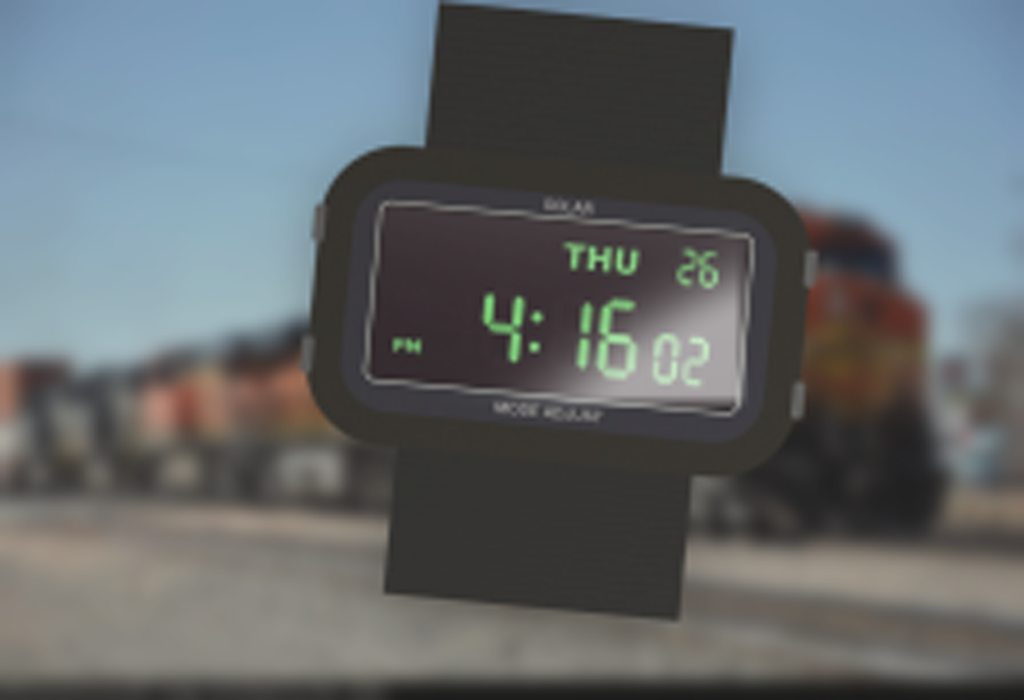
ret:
4:16:02
